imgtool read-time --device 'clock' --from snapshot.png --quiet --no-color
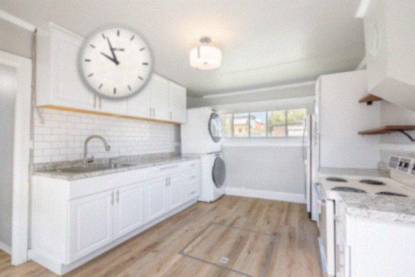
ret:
9:56
